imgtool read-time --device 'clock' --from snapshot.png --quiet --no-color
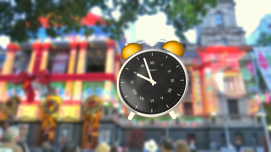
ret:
9:57
